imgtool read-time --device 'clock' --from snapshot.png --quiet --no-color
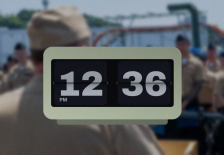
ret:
12:36
